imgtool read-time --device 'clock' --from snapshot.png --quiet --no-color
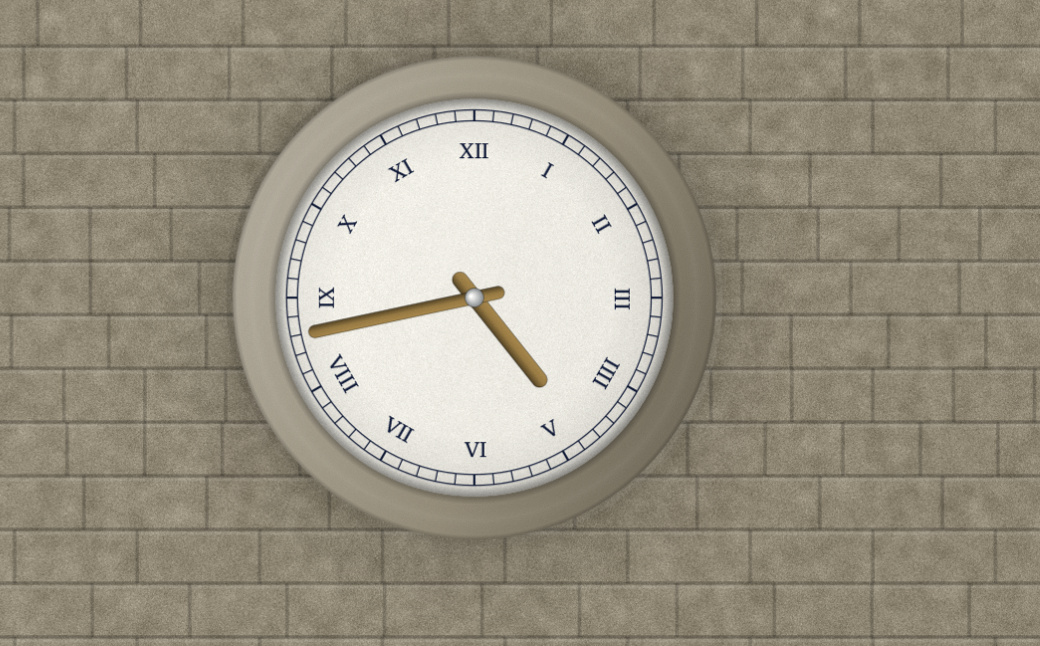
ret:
4:43
